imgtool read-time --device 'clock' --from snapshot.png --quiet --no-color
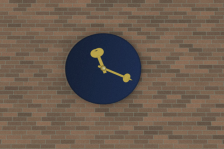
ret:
11:19
